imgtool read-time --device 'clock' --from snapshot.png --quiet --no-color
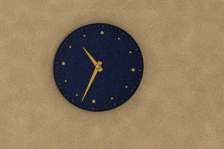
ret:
10:33
